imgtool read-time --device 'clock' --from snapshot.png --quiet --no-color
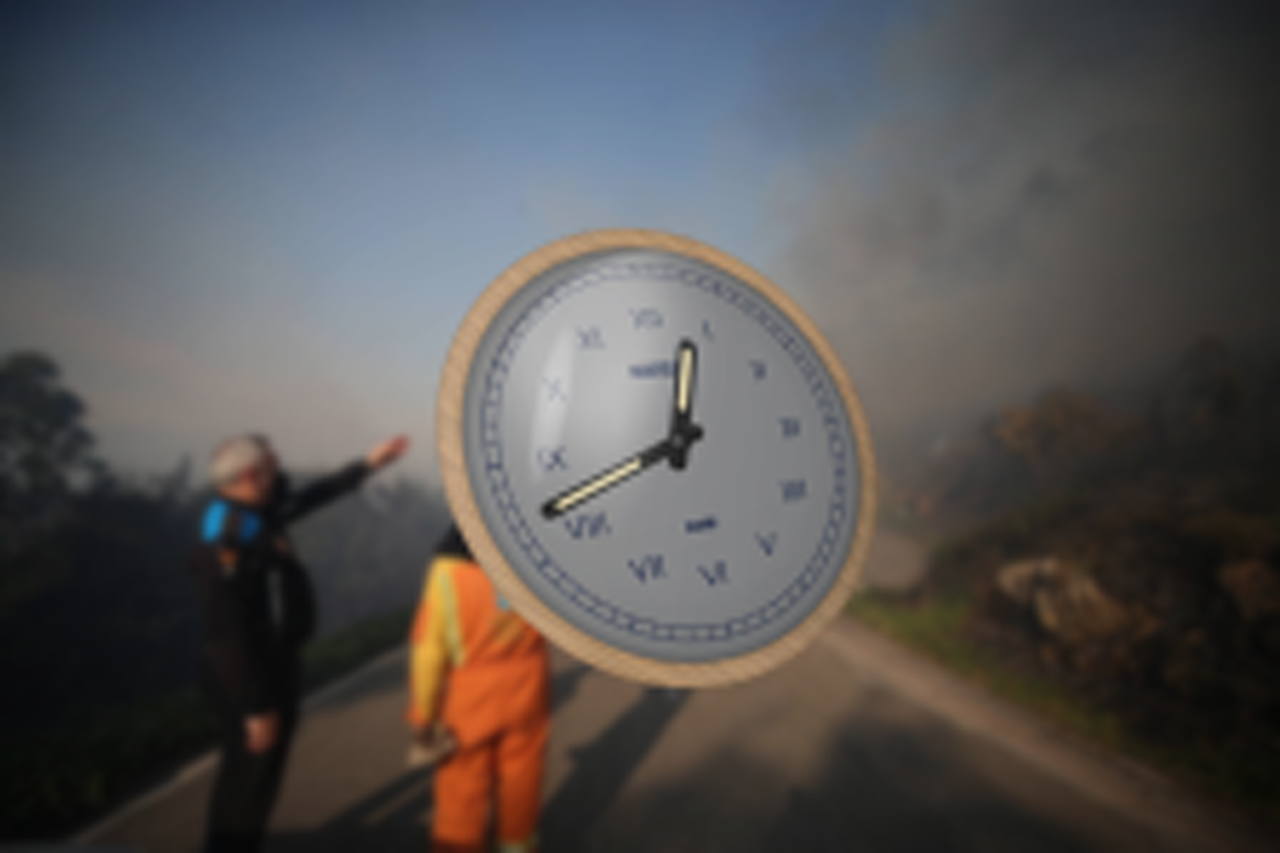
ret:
12:42
